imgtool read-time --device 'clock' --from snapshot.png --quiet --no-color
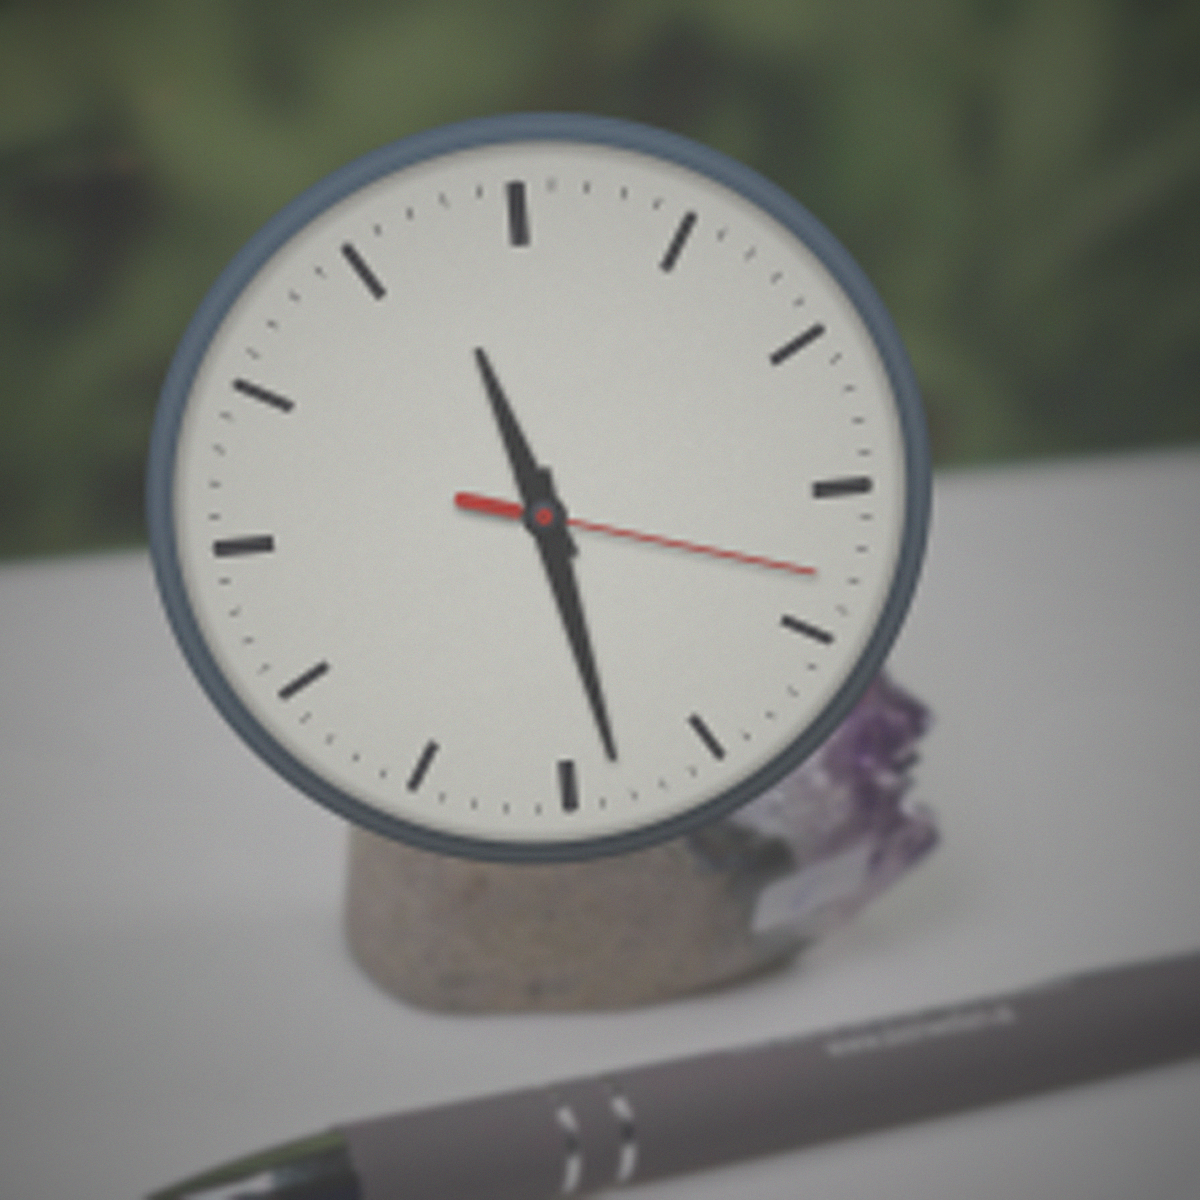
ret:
11:28:18
